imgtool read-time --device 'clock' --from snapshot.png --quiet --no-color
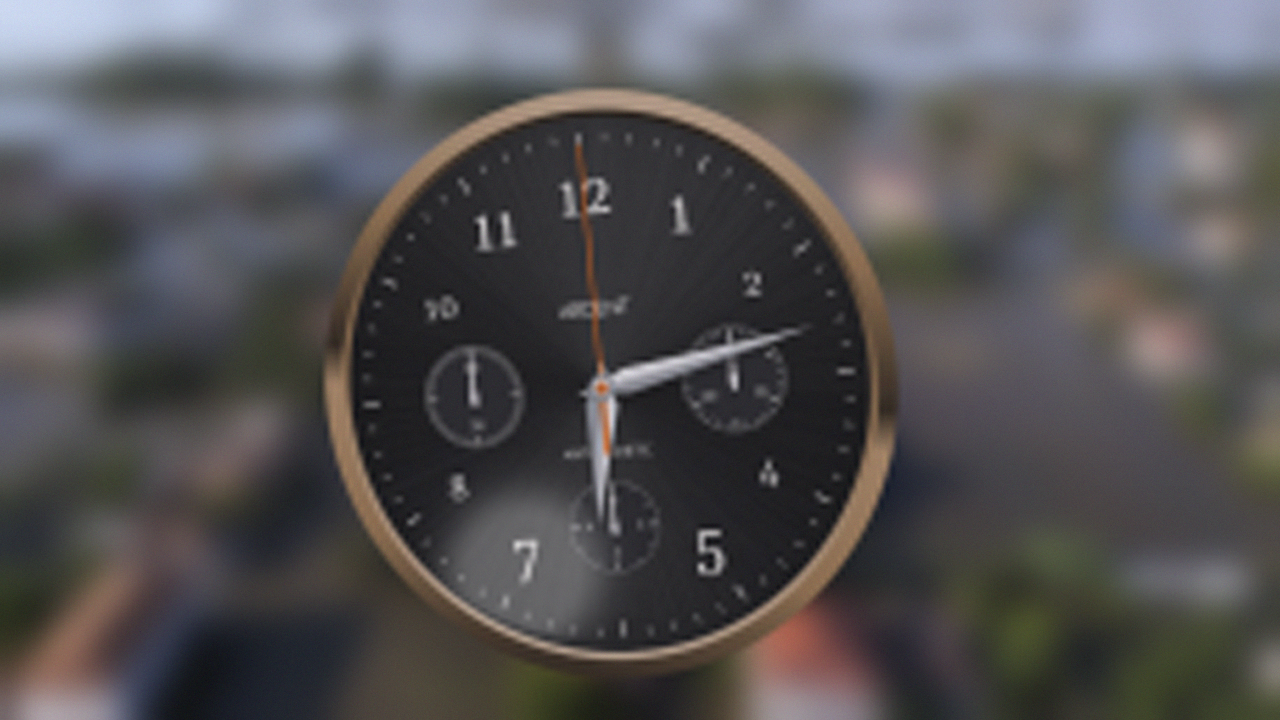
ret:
6:13
